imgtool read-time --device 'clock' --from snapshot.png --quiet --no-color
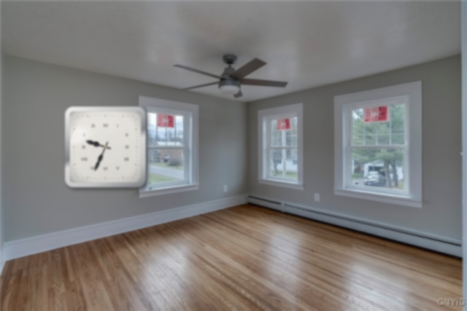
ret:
9:34
